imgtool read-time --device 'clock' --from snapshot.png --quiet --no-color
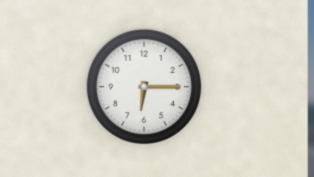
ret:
6:15
